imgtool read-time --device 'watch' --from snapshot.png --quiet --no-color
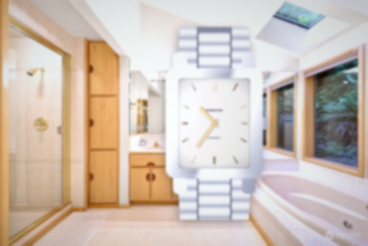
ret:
10:36
